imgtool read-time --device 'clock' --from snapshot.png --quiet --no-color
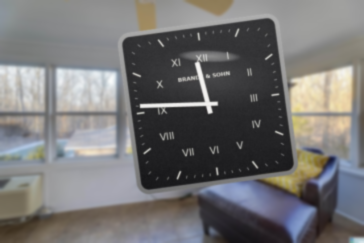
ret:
11:46
